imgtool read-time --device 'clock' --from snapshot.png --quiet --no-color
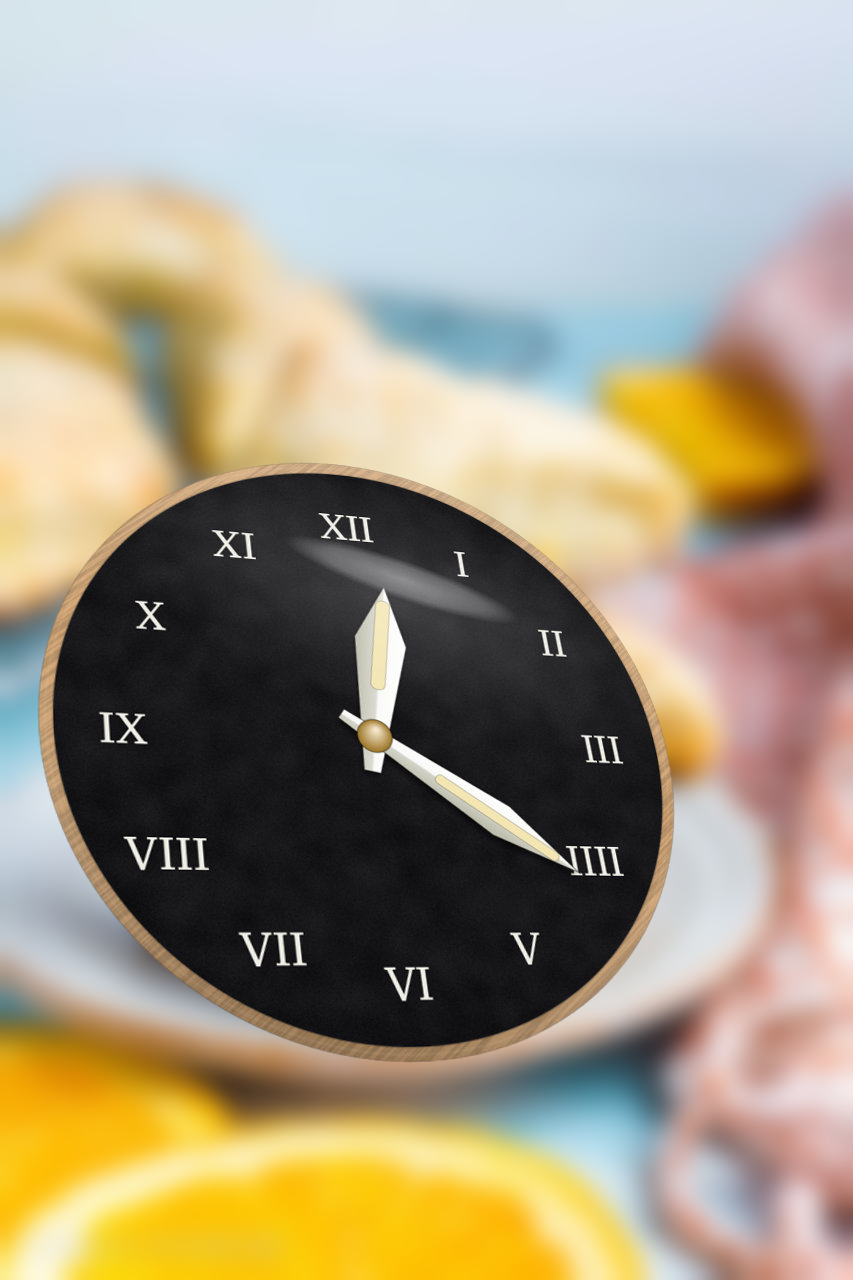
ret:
12:21
